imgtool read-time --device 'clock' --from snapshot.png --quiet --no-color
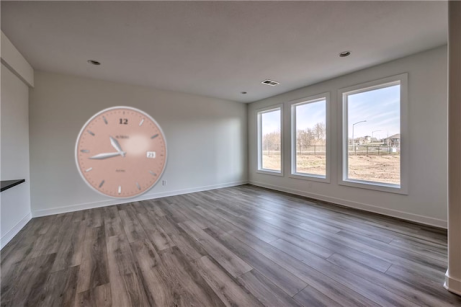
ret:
10:43
